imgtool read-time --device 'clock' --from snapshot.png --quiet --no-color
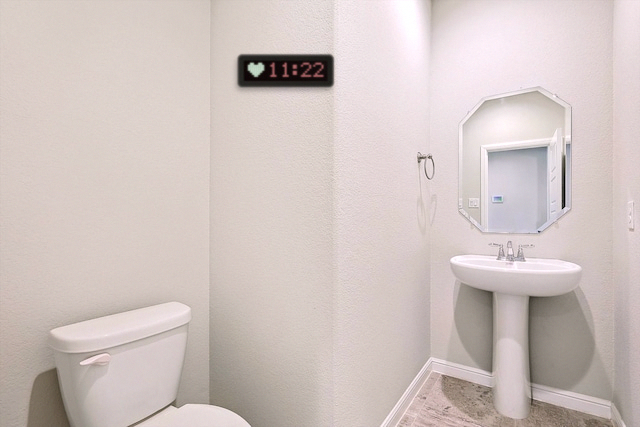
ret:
11:22
